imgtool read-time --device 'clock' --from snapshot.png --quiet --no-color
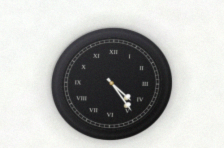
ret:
4:24
